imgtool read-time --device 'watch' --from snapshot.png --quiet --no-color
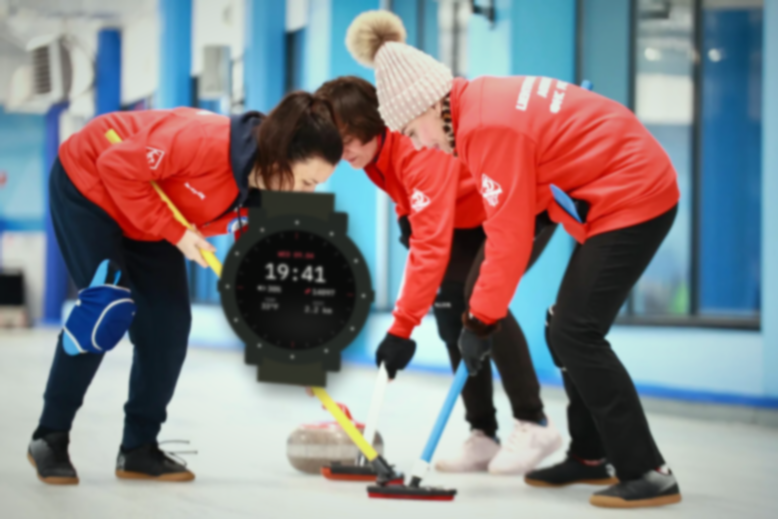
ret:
19:41
